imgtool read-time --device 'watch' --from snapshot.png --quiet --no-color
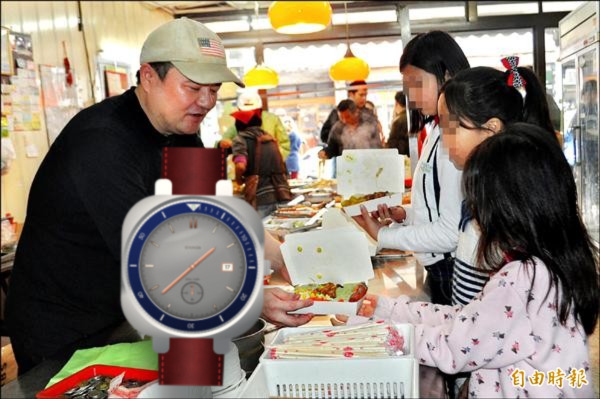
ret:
1:38
